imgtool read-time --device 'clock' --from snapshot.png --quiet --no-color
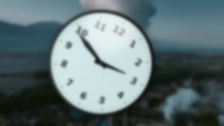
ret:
2:49
